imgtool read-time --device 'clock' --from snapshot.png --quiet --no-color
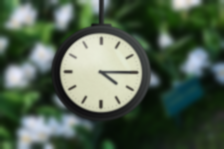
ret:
4:15
